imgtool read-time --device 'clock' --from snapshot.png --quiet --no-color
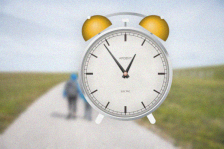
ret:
12:54
